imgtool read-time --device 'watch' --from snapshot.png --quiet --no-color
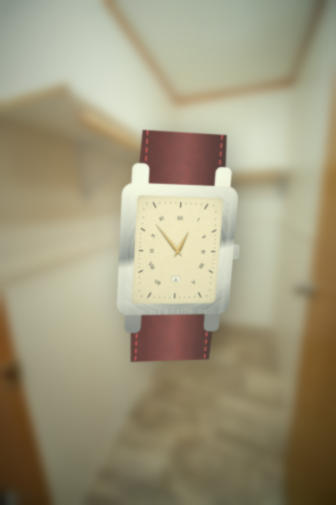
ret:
12:53
